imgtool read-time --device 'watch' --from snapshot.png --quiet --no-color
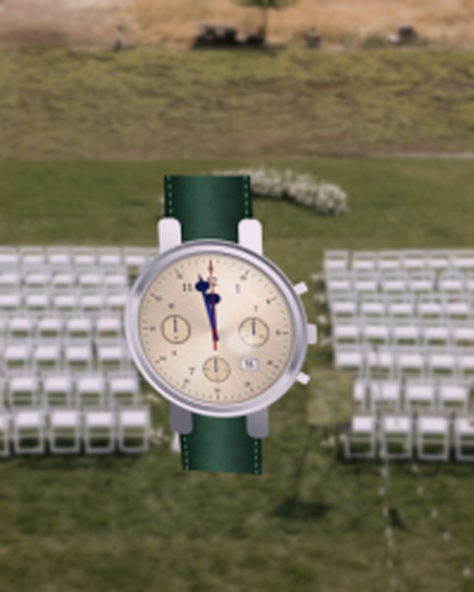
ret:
11:58
